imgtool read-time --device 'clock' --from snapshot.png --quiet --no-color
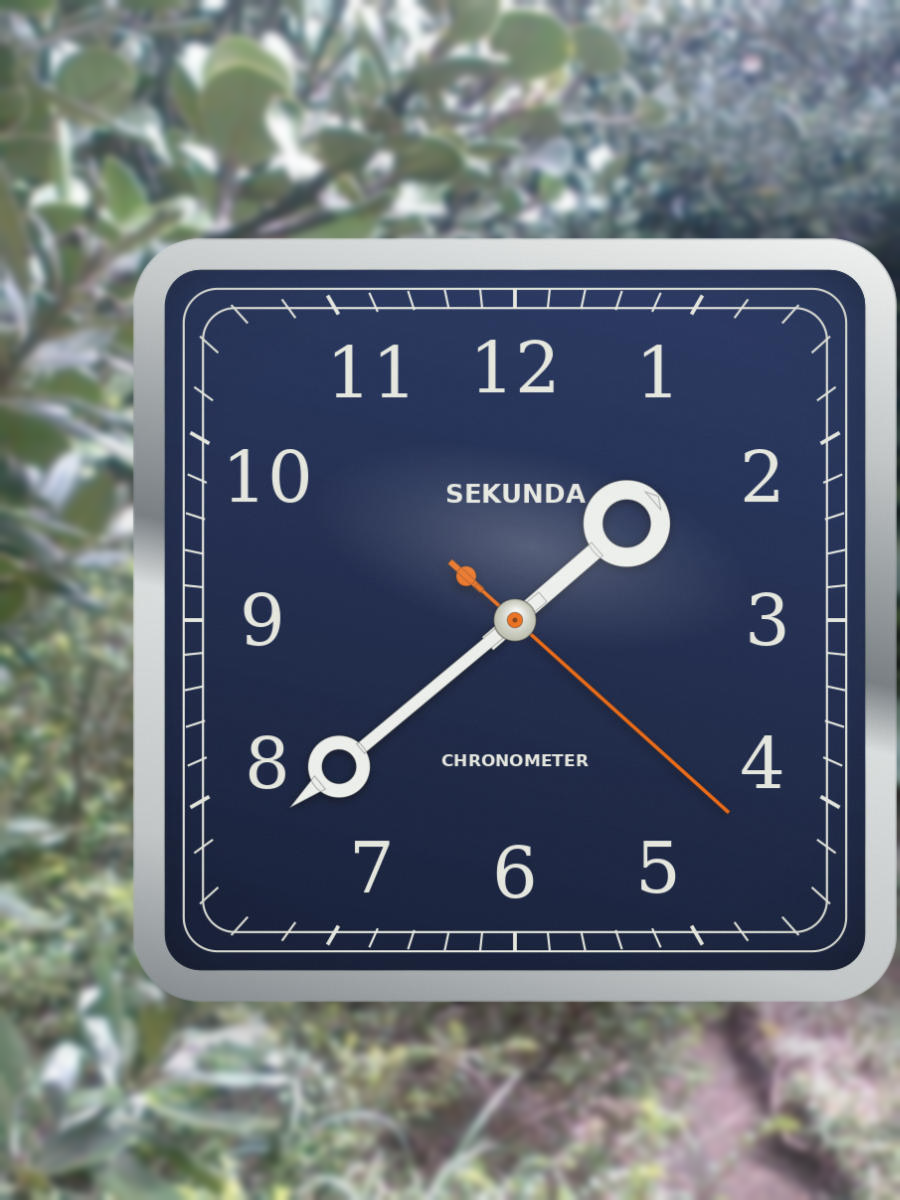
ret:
1:38:22
